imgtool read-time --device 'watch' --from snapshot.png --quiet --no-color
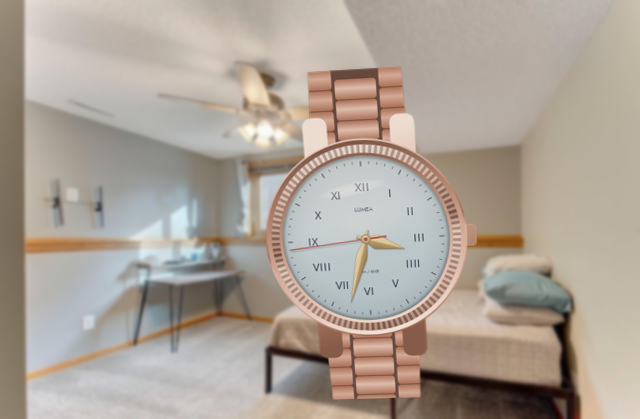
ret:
3:32:44
